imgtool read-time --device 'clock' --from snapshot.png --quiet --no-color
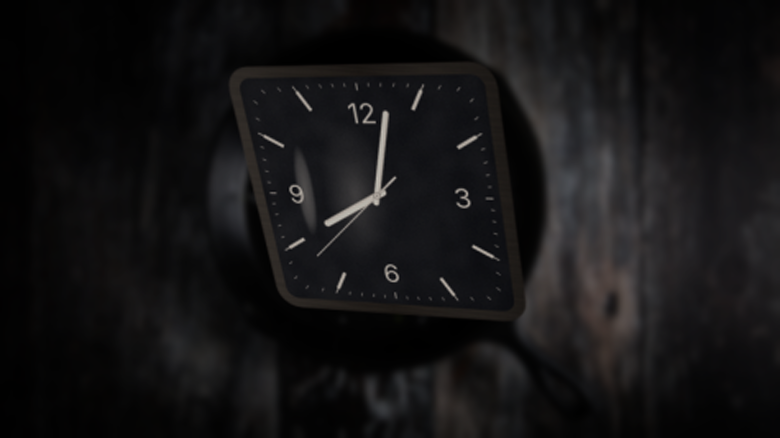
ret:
8:02:38
